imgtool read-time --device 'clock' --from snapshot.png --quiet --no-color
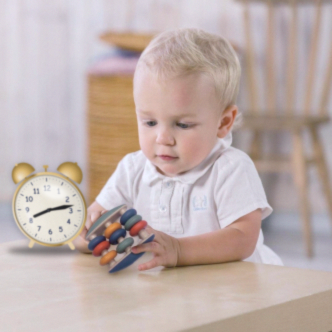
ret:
8:13
